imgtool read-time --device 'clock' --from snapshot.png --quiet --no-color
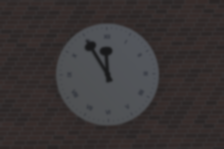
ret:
11:55
